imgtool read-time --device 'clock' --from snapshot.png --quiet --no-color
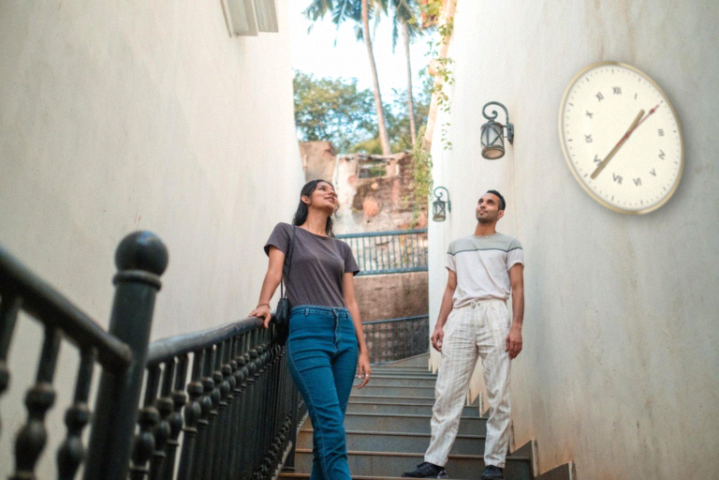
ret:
1:39:10
